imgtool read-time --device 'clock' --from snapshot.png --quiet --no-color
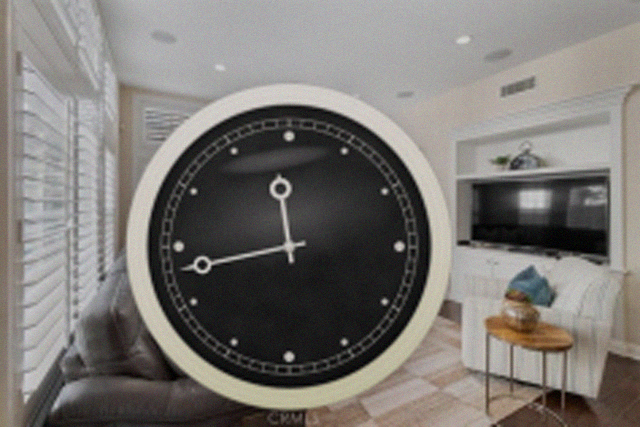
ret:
11:43
